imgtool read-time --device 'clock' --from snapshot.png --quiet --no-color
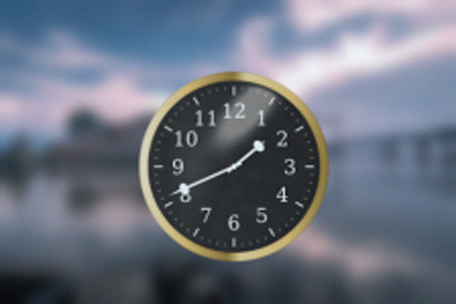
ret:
1:41
